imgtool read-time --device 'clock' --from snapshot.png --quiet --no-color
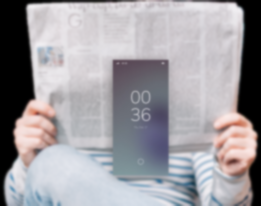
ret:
0:36
